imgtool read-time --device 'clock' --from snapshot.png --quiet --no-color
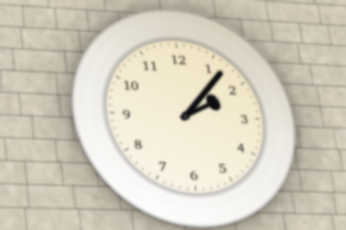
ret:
2:07
